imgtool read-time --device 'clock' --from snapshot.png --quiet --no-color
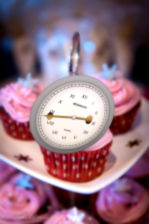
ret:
2:43
